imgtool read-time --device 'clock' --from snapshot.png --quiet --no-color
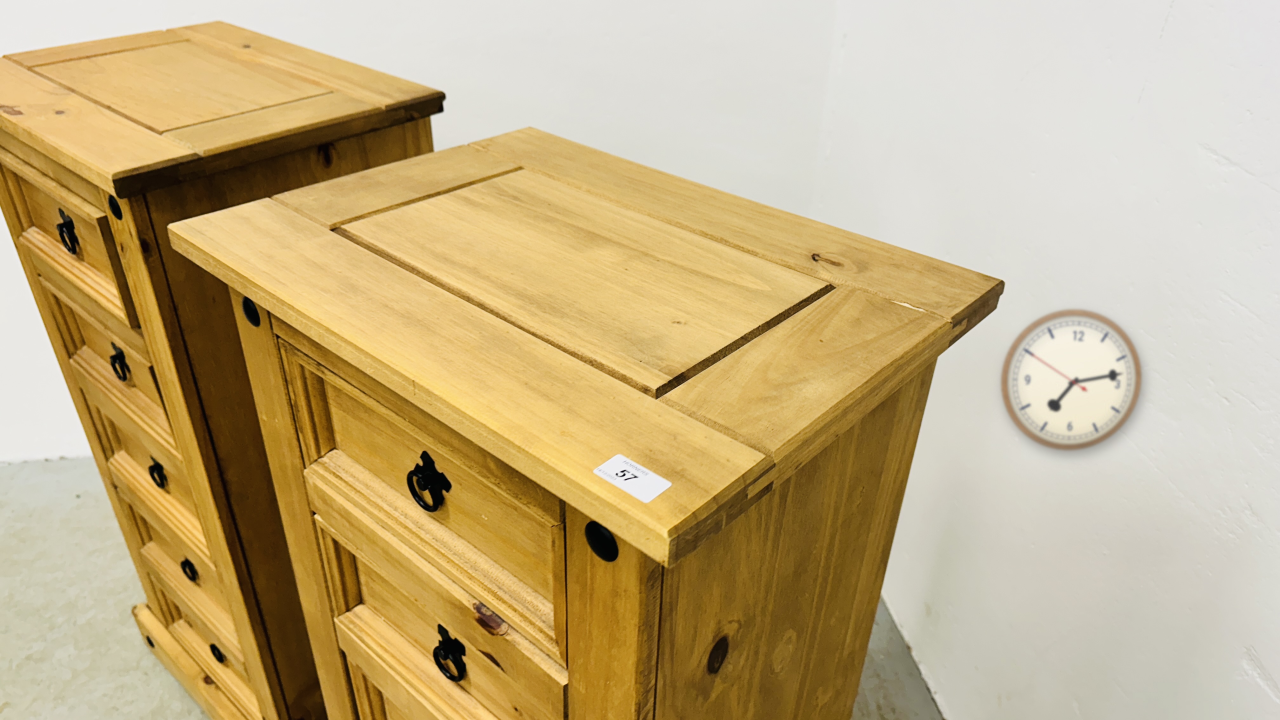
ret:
7:12:50
